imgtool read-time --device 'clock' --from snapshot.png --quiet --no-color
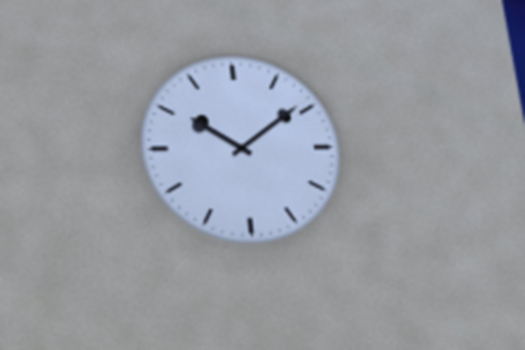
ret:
10:09
